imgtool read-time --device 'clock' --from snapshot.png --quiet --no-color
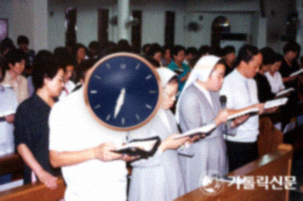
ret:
6:33
